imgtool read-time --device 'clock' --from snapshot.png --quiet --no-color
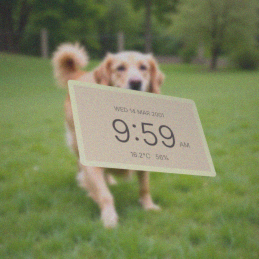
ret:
9:59
